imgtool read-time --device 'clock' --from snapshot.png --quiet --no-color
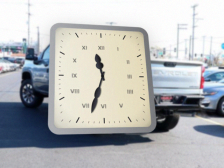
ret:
11:33
